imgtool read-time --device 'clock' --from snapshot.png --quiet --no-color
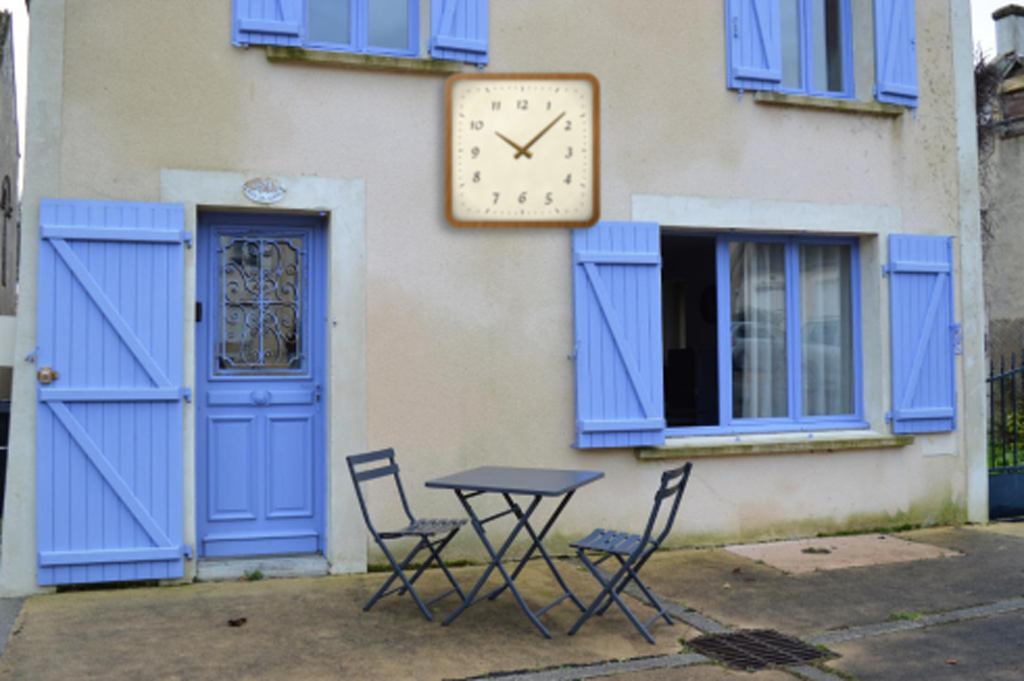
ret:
10:08
